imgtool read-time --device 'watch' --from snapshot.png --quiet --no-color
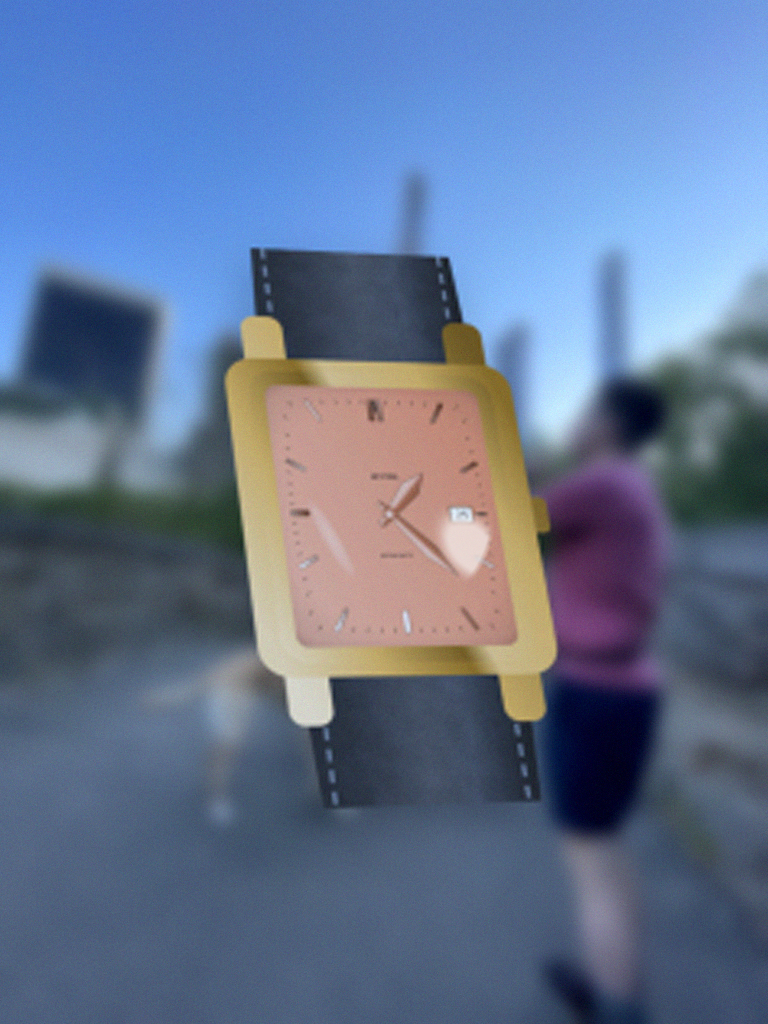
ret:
1:23
